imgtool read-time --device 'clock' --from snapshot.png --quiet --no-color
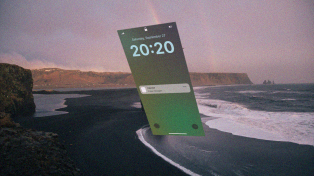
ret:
20:20
